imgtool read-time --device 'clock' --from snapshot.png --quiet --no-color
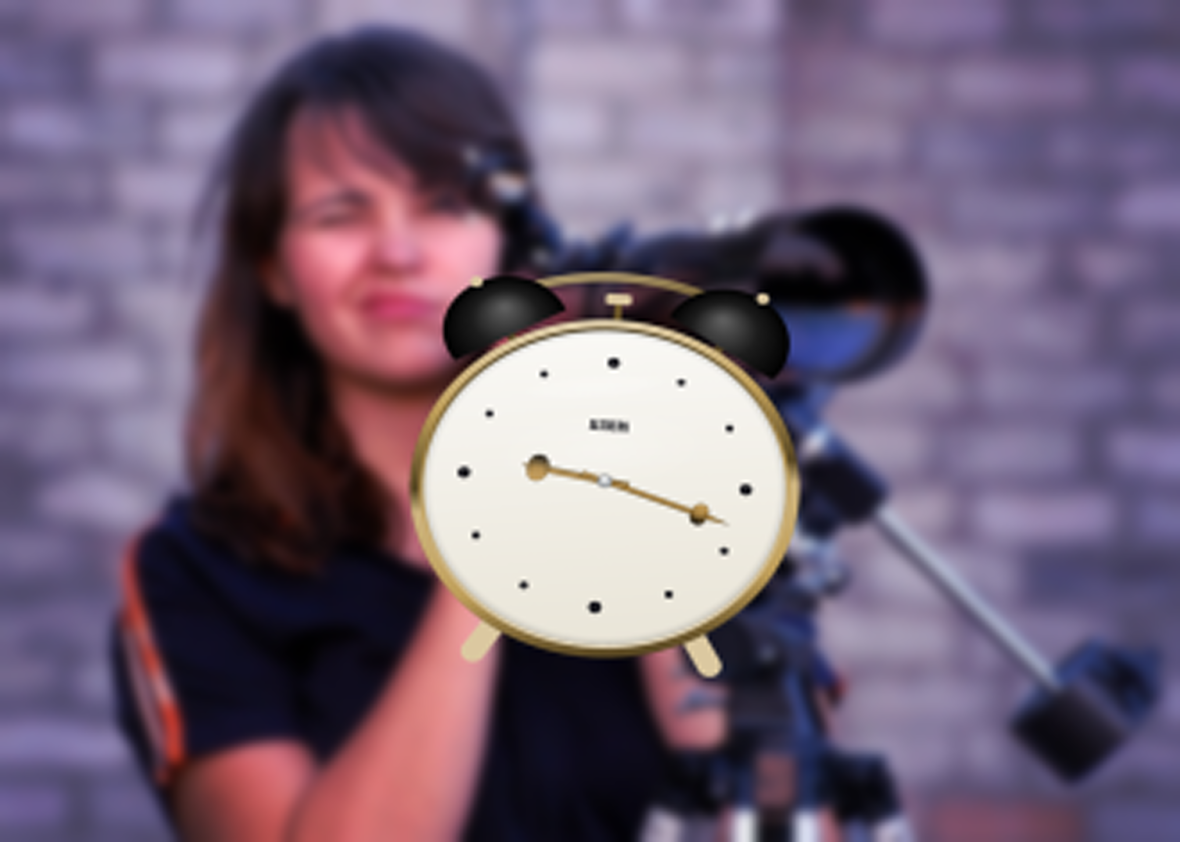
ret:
9:18
